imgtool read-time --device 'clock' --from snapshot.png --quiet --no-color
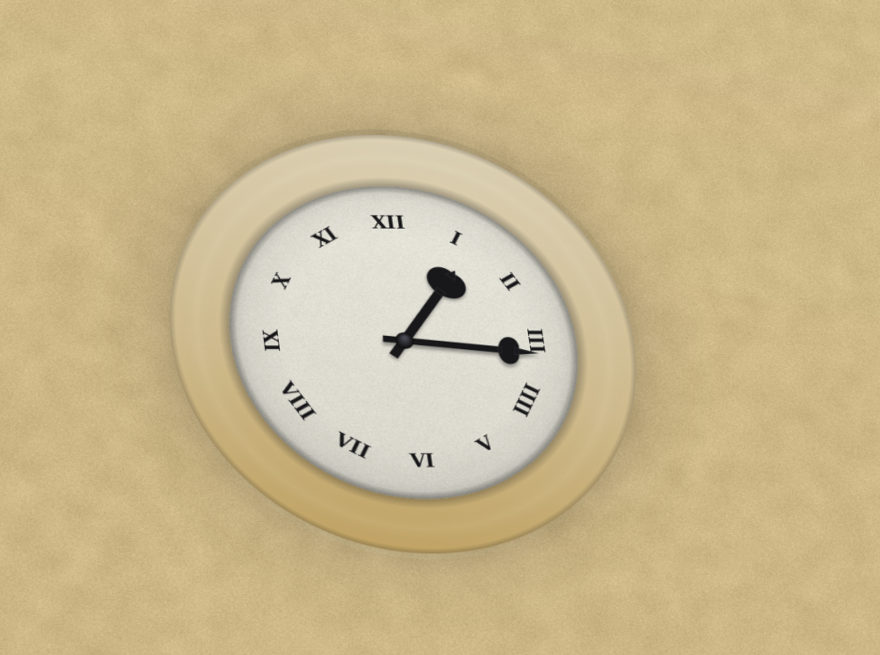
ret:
1:16
